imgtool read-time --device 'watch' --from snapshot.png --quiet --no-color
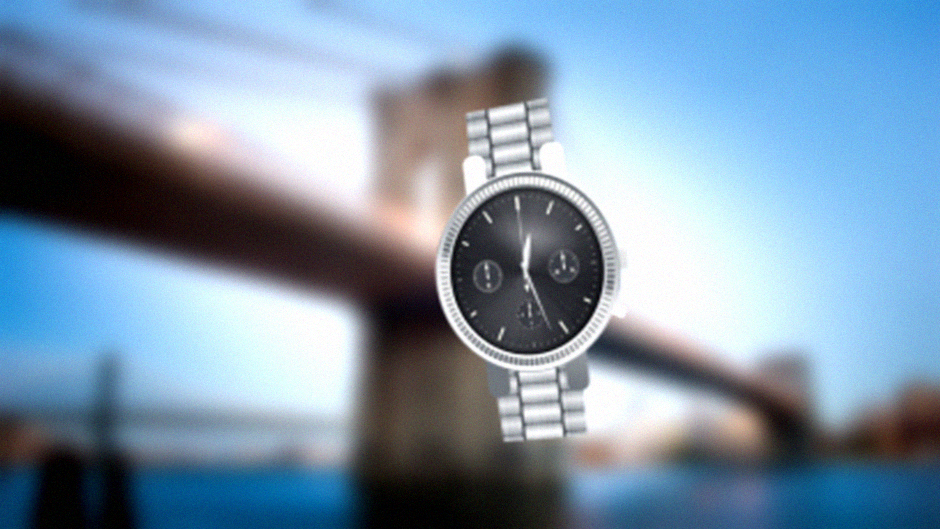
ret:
12:27
